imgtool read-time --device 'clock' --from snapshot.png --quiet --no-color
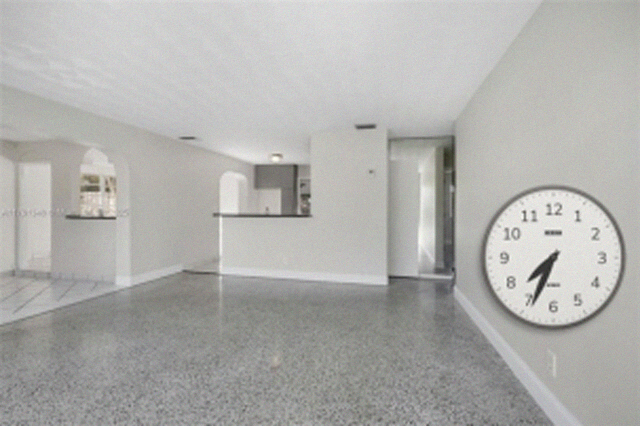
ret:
7:34
